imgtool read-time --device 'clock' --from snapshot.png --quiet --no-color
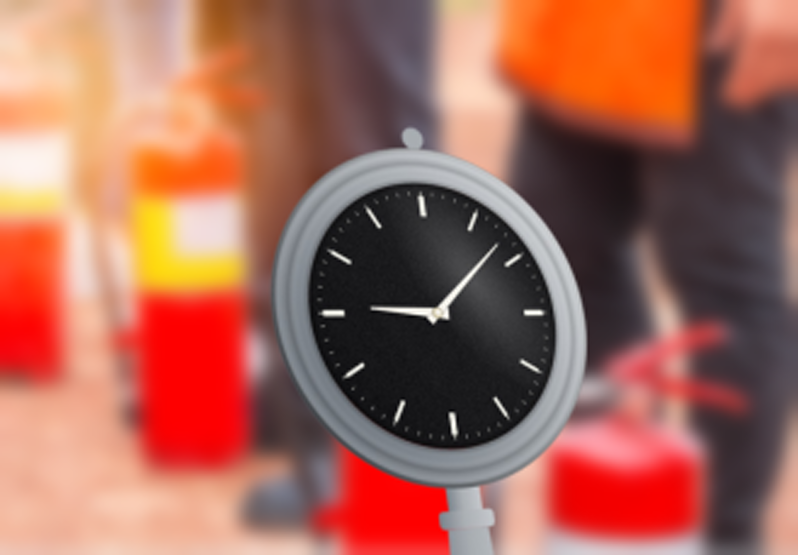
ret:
9:08
